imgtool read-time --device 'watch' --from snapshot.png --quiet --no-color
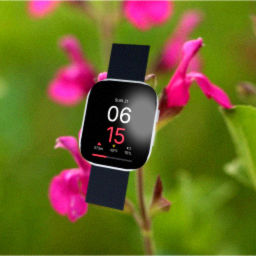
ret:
6:15
